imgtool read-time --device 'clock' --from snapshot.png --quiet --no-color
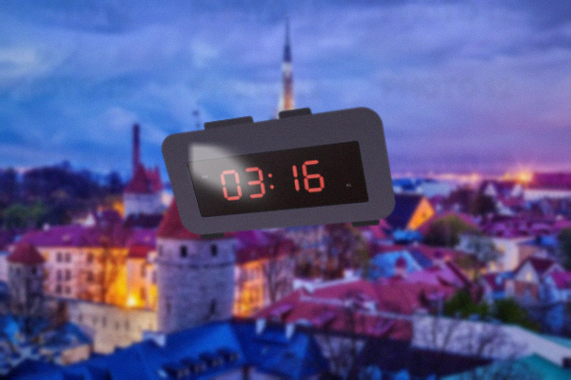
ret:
3:16
